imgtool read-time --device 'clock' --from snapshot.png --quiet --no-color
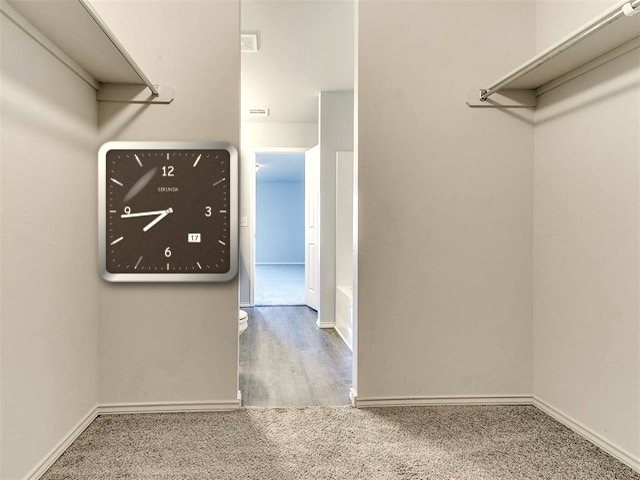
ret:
7:44
